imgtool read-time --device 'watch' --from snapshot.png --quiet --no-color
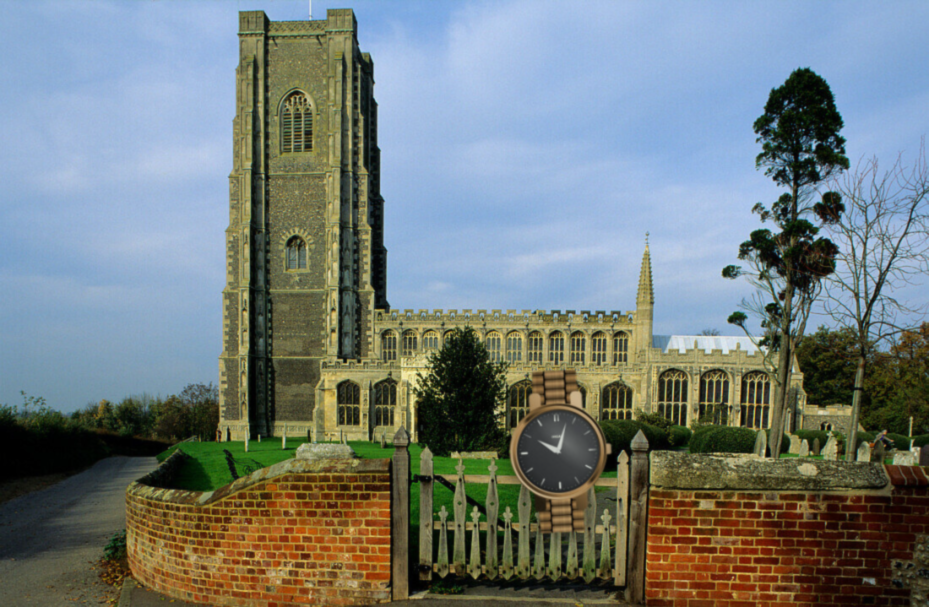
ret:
10:03
